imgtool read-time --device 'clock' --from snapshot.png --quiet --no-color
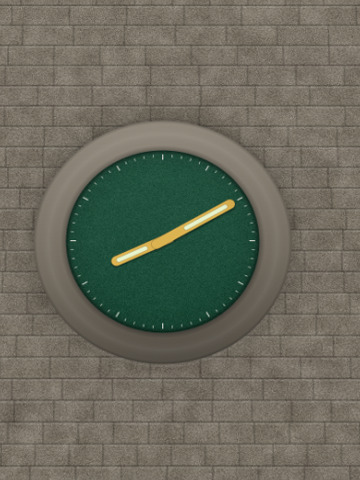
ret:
8:10
